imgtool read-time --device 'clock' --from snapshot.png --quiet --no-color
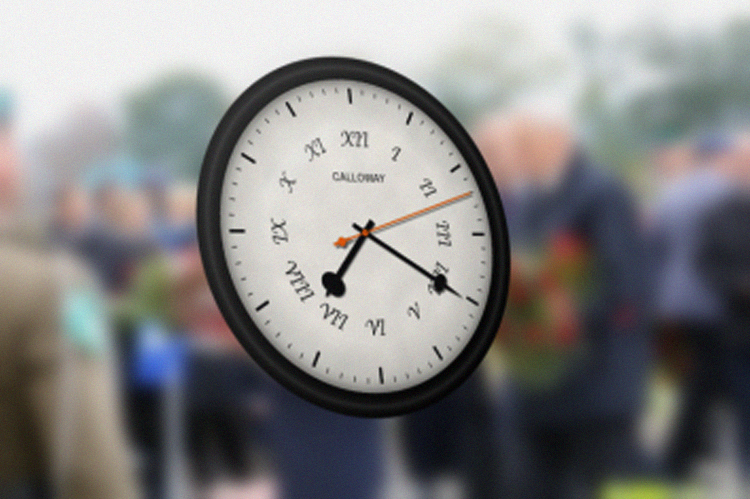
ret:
7:20:12
